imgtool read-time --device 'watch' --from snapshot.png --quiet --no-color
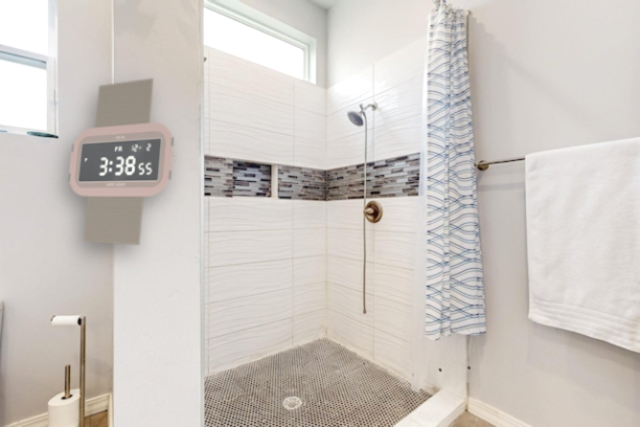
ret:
3:38:55
